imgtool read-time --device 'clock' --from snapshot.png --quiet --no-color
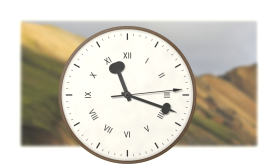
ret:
11:18:14
